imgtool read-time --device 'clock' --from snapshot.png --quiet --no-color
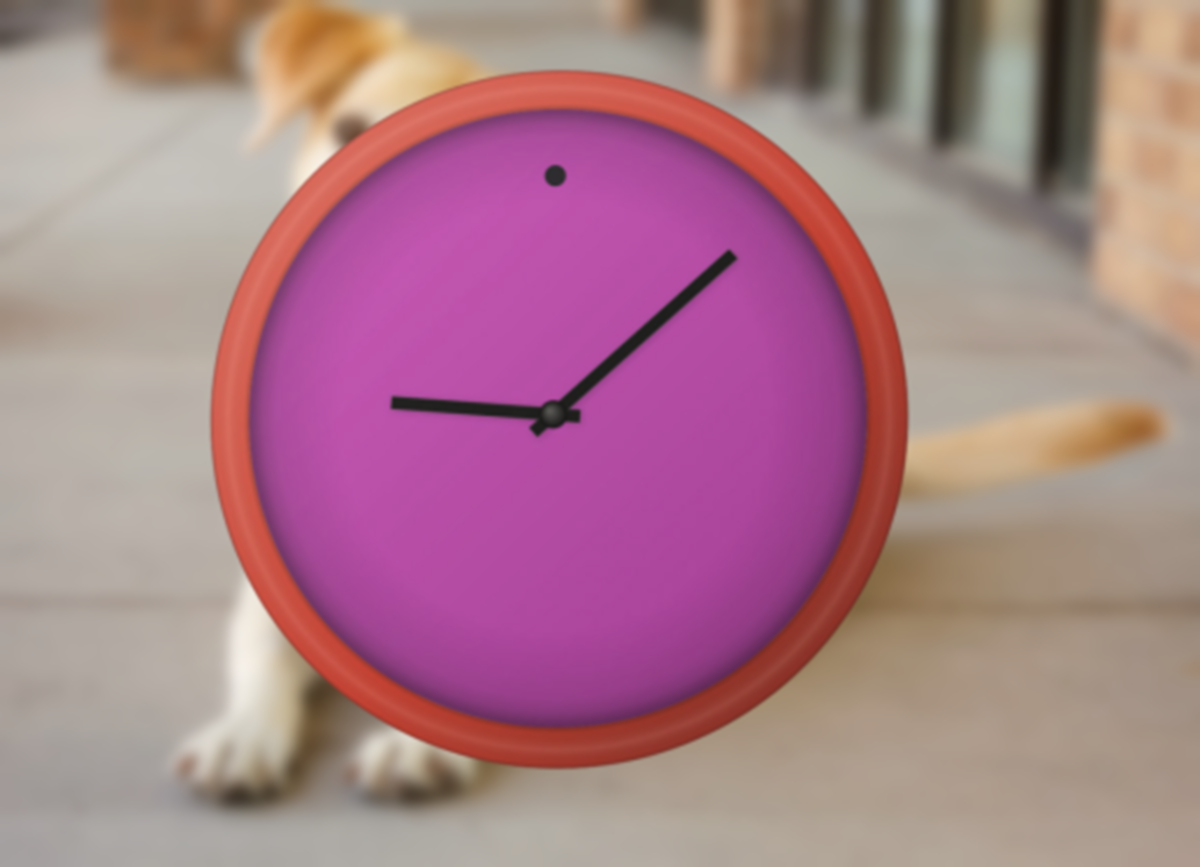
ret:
9:08
